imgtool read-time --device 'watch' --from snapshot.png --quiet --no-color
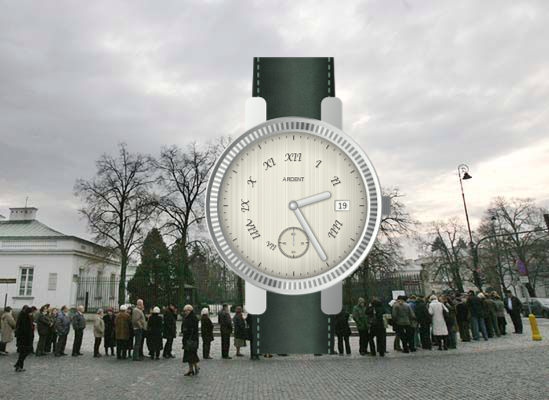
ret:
2:25
